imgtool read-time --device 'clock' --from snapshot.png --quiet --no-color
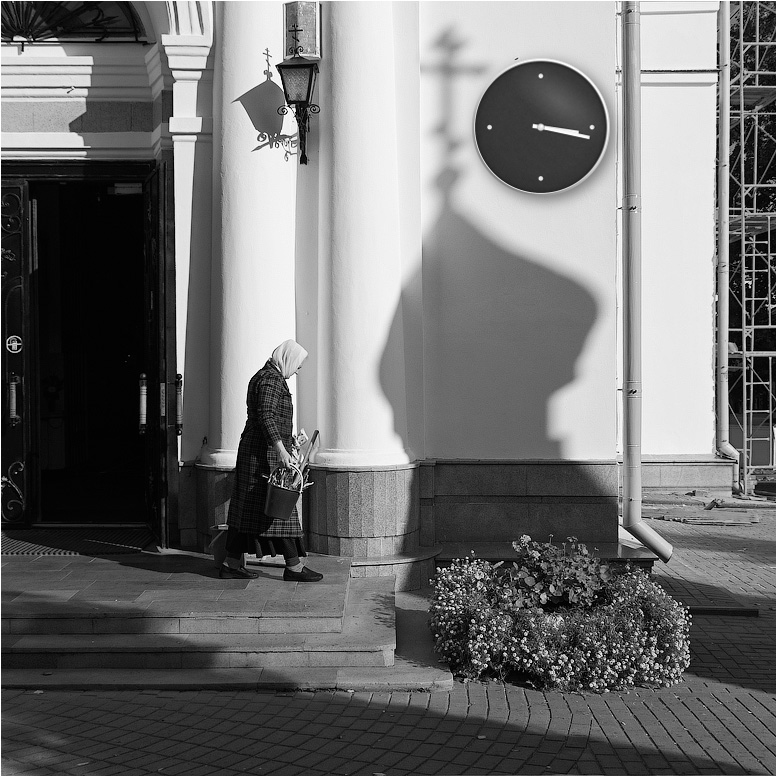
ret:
3:17
